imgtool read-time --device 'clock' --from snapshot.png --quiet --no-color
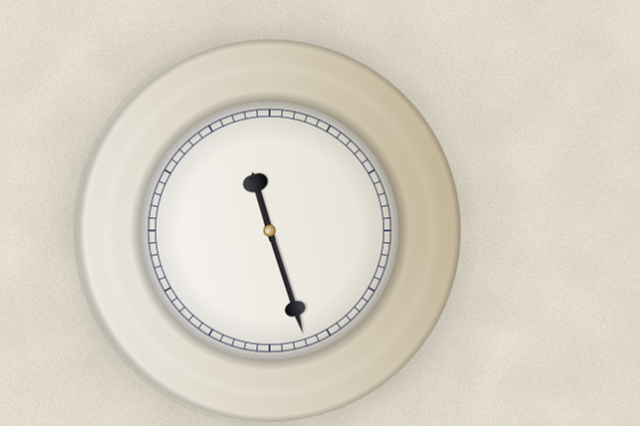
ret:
11:27
